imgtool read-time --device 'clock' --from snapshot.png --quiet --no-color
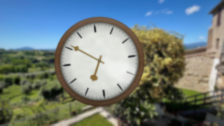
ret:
6:51
